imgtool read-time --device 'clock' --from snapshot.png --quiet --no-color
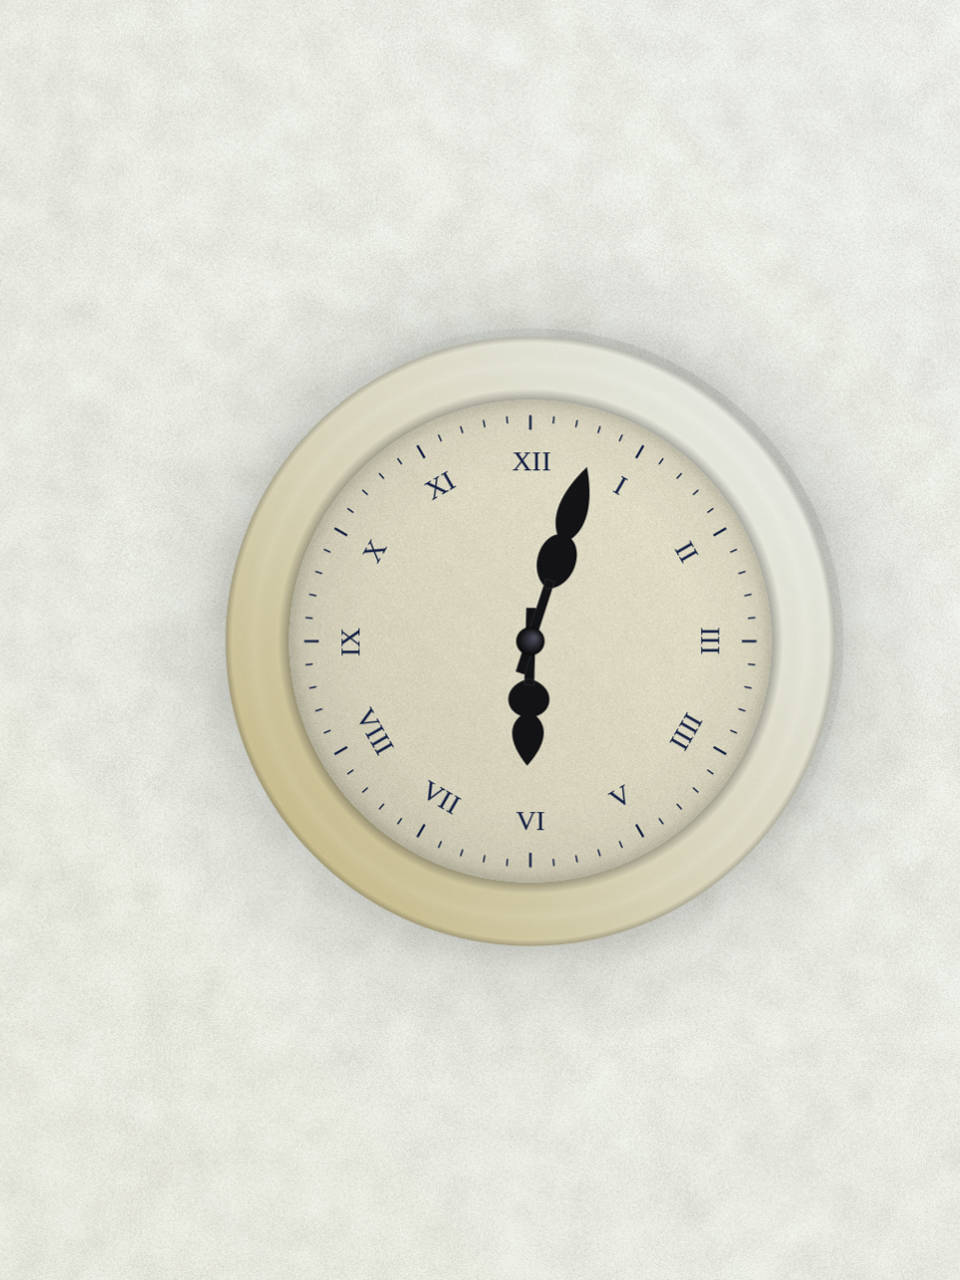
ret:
6:03
